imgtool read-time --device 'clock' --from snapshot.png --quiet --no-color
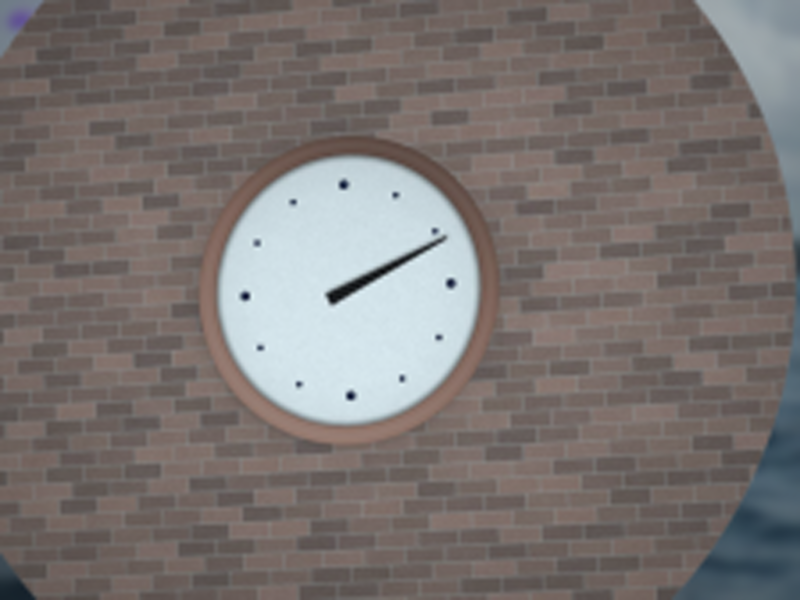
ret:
2:11
